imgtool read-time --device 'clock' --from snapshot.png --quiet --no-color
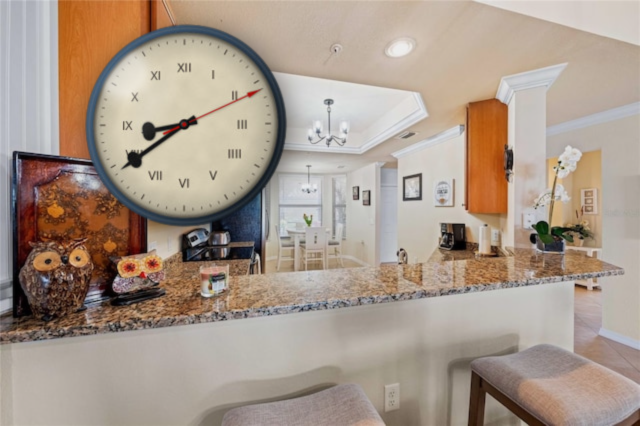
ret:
8:39:11
